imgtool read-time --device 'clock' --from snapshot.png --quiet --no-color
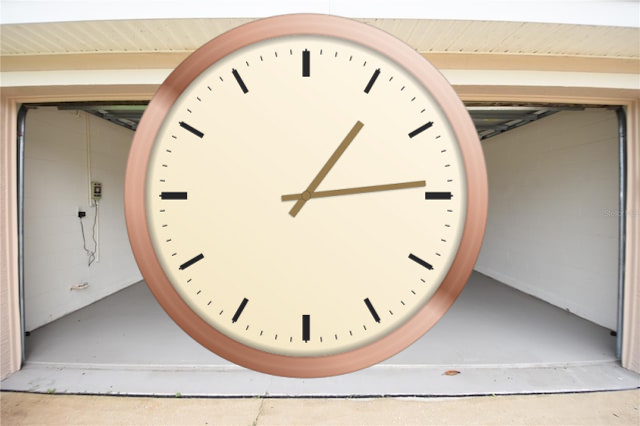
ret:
1:14
